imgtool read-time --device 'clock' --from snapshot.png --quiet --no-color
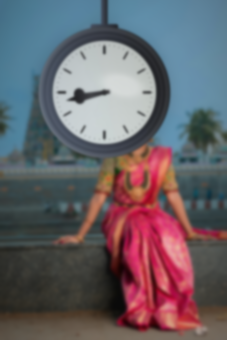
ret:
8:43
